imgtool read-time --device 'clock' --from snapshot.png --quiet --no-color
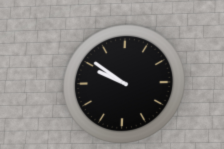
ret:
9:51
